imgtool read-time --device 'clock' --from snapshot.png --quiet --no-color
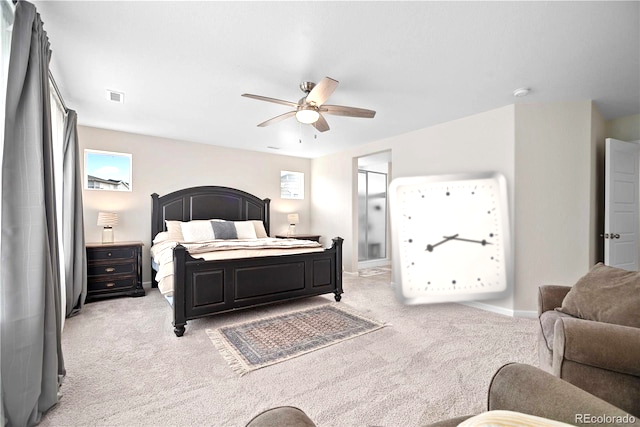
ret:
8:17
